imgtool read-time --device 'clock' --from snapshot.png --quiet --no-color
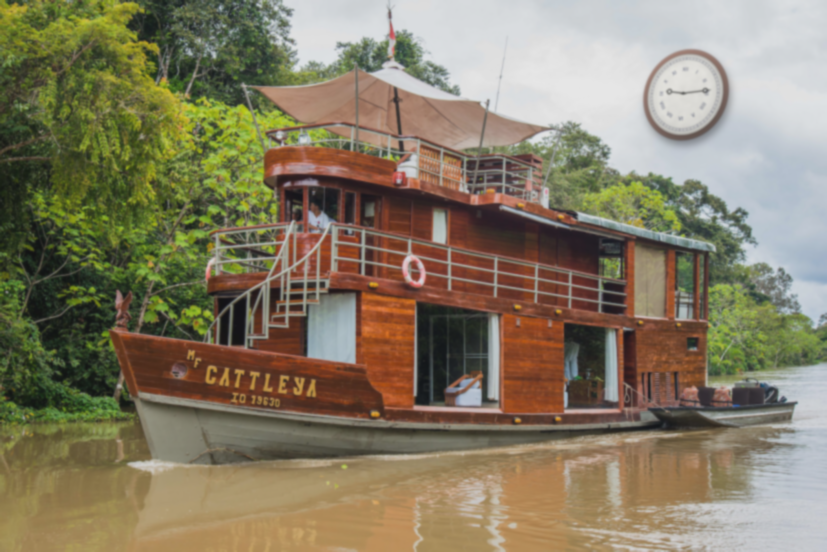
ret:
9:14
